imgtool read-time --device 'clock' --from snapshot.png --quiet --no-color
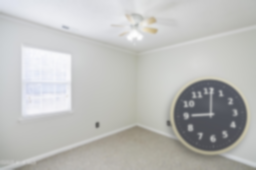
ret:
9:01
